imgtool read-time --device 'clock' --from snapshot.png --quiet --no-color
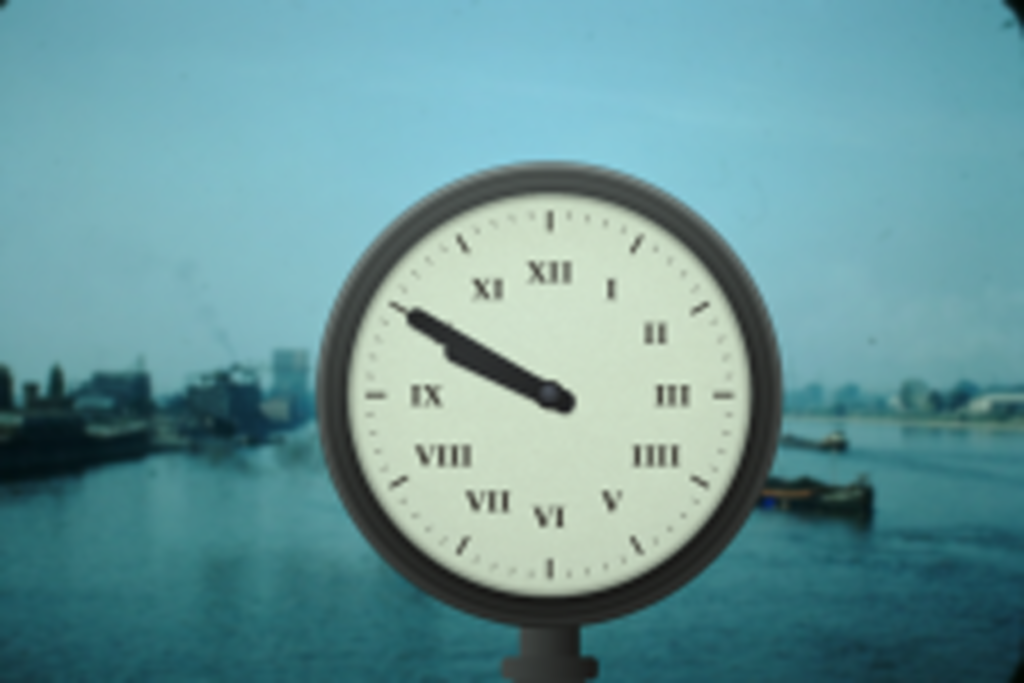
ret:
9:50
